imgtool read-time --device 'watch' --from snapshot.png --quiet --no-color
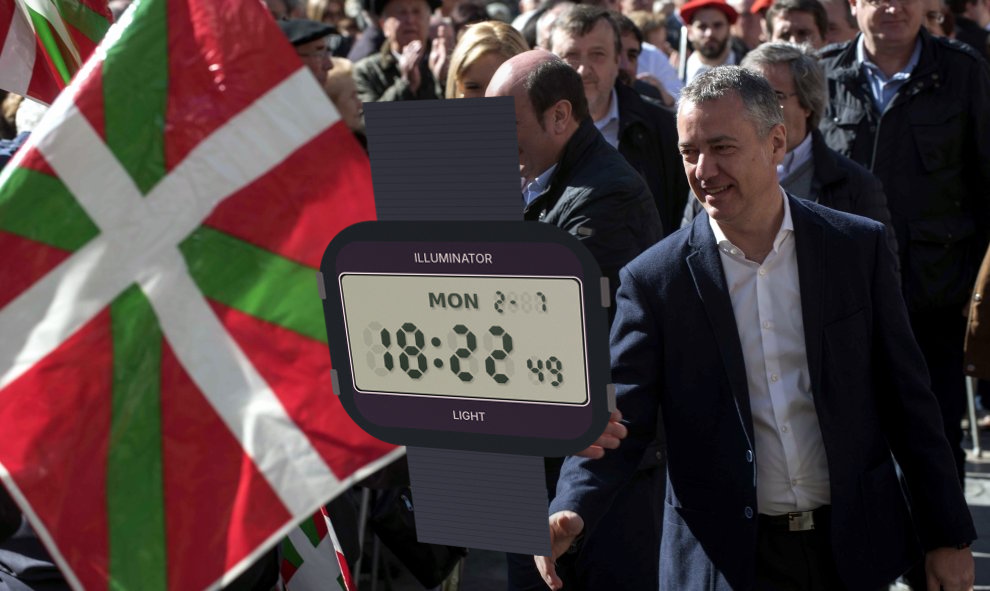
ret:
18:22:49
